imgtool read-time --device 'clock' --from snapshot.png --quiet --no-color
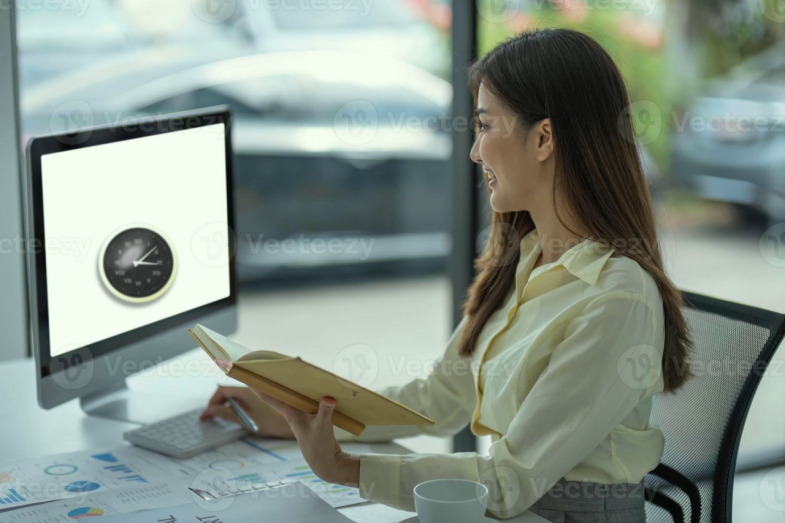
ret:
3:08
